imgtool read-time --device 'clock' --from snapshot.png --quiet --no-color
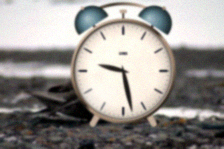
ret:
9:28
